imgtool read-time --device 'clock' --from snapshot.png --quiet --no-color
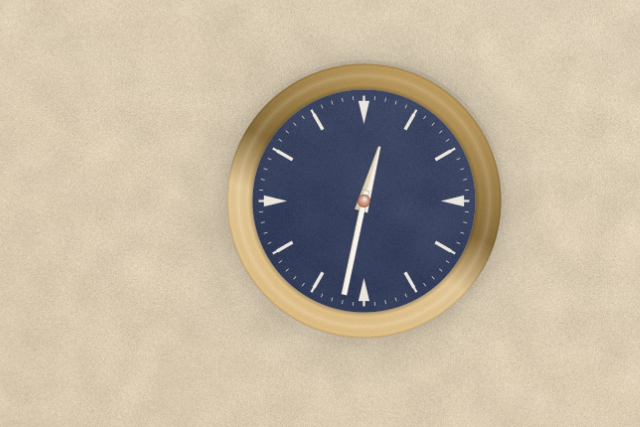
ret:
12:32
